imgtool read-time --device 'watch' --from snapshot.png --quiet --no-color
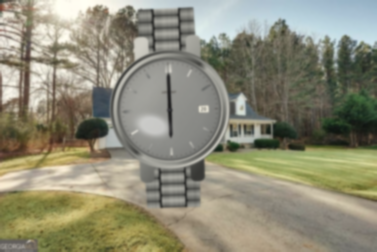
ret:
6:00
